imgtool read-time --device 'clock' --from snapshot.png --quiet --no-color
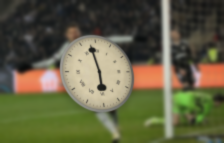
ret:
5:58
